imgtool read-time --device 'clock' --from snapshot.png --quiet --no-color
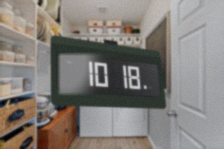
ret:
10:18
